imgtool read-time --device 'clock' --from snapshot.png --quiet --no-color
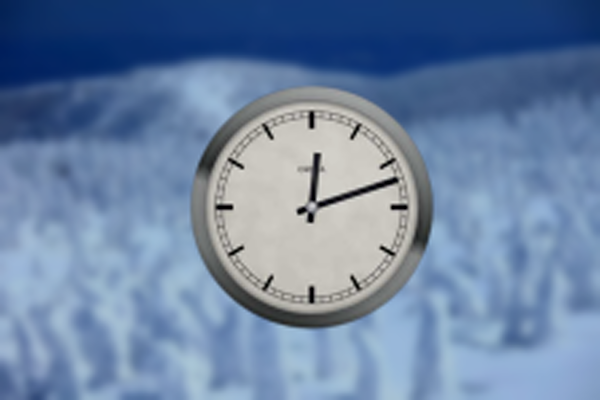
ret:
12:12
